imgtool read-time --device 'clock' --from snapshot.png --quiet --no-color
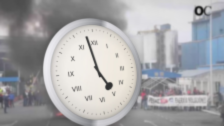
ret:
4:58
